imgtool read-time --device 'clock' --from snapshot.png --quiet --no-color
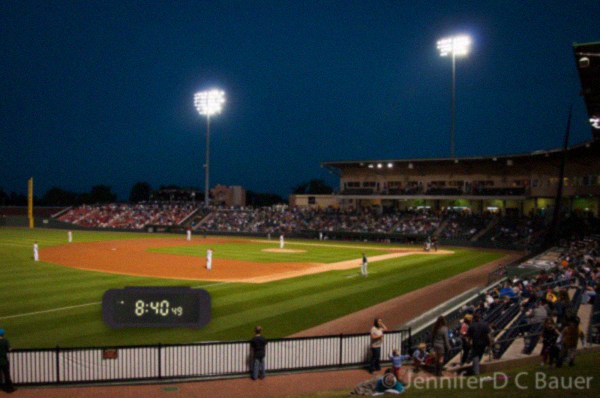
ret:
8:40
